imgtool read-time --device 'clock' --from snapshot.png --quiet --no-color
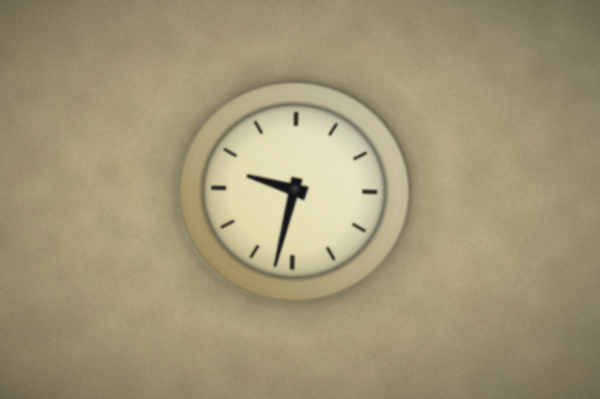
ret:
9:32
